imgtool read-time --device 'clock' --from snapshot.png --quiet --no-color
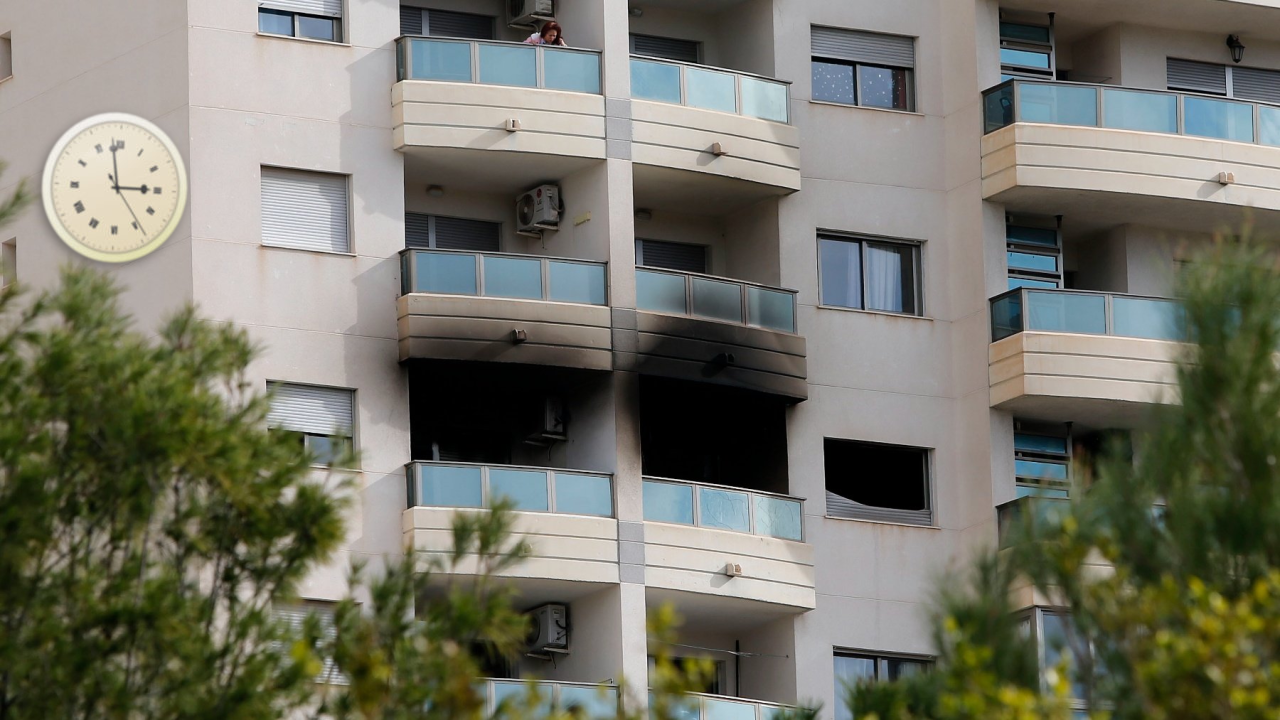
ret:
2:58:24
